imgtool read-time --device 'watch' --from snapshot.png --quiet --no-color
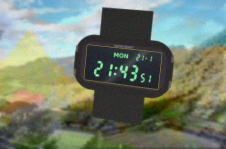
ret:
21:43:51
